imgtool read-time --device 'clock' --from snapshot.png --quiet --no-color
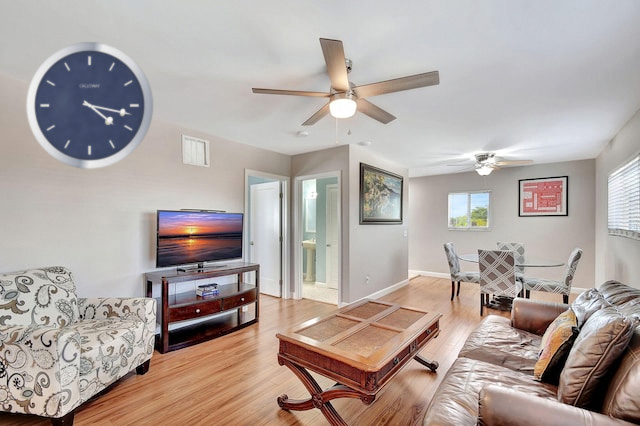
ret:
4:17
